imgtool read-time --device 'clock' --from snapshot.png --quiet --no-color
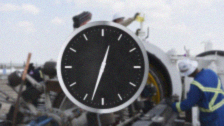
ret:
12:33
